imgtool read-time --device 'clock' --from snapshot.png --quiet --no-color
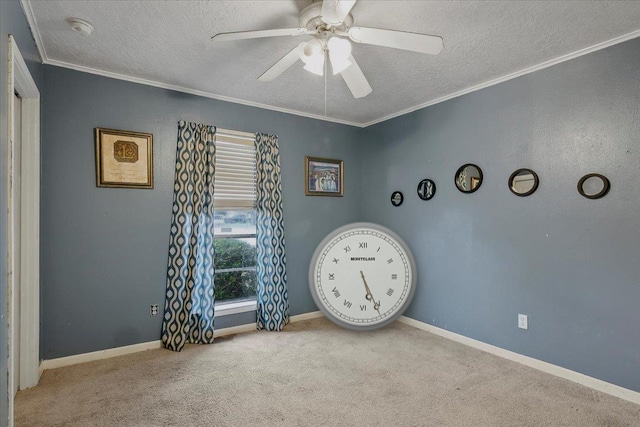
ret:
5:26
